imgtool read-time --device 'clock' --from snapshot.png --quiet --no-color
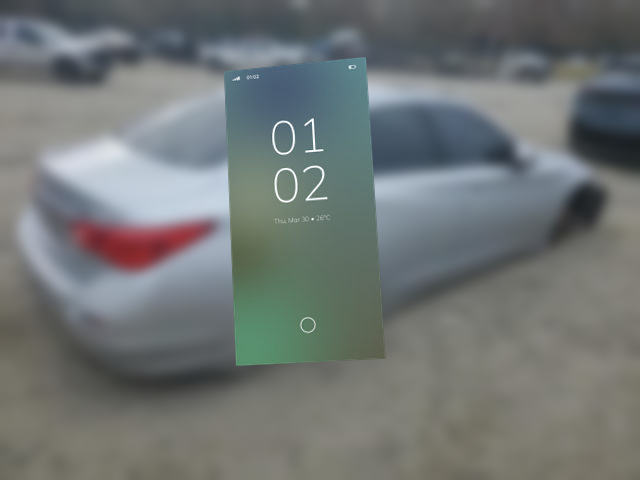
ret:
1:02
